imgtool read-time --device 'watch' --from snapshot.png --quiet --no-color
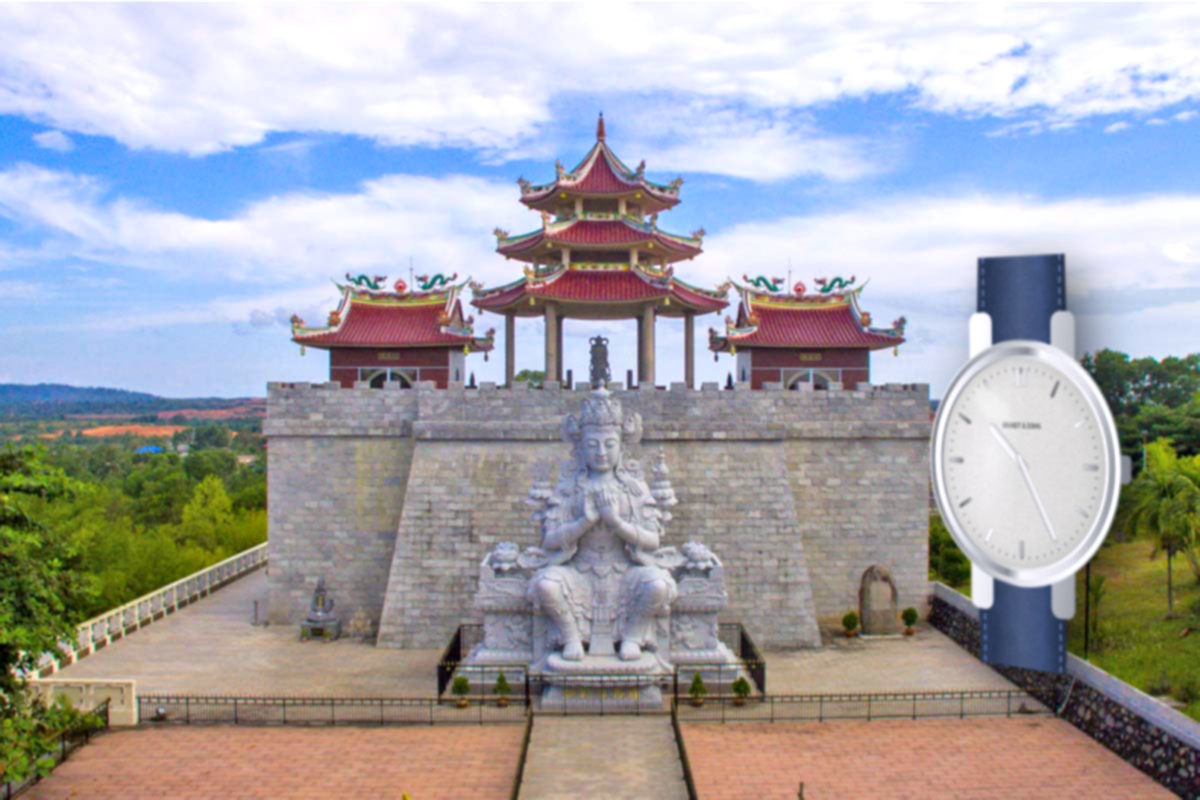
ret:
10:25
